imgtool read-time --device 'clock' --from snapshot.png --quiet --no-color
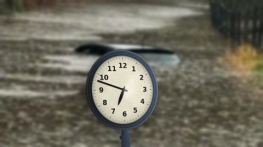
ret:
6:48
